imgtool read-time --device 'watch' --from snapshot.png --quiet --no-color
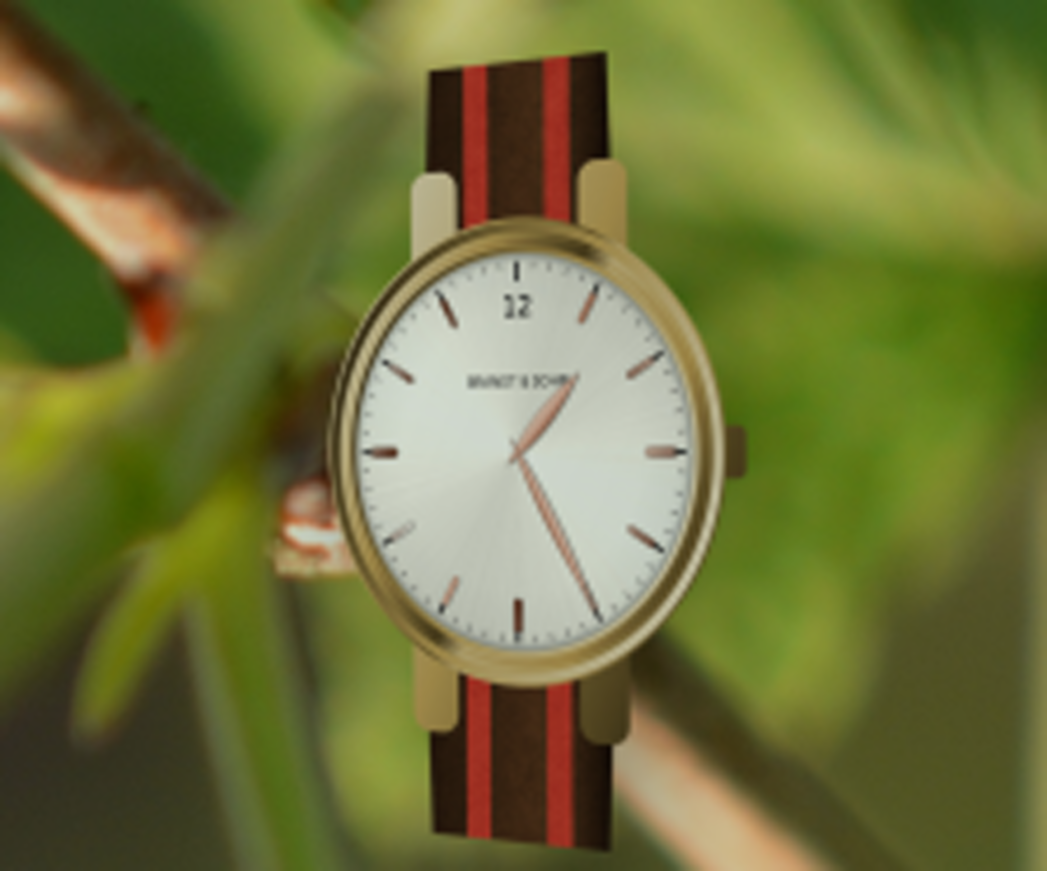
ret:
1:25
